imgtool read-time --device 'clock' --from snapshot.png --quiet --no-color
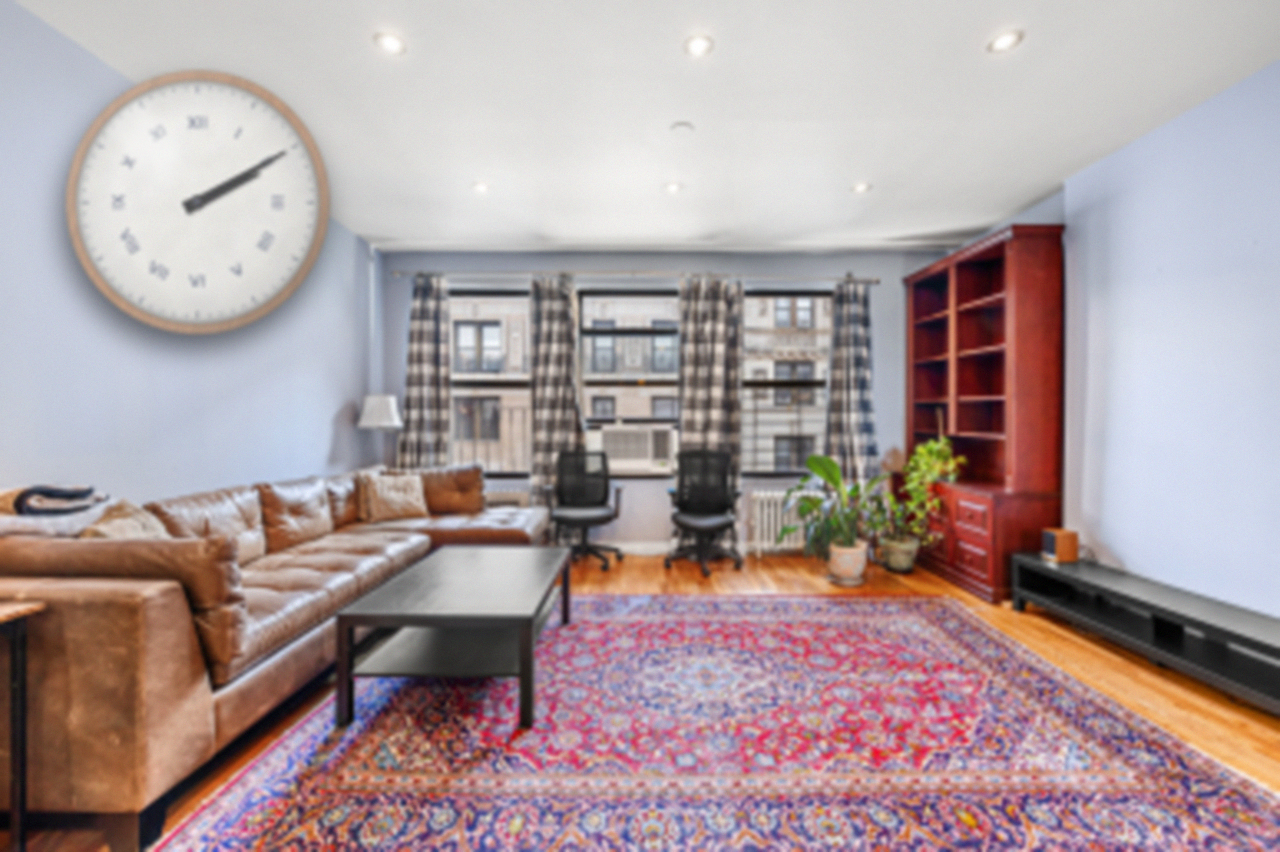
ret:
2:10
